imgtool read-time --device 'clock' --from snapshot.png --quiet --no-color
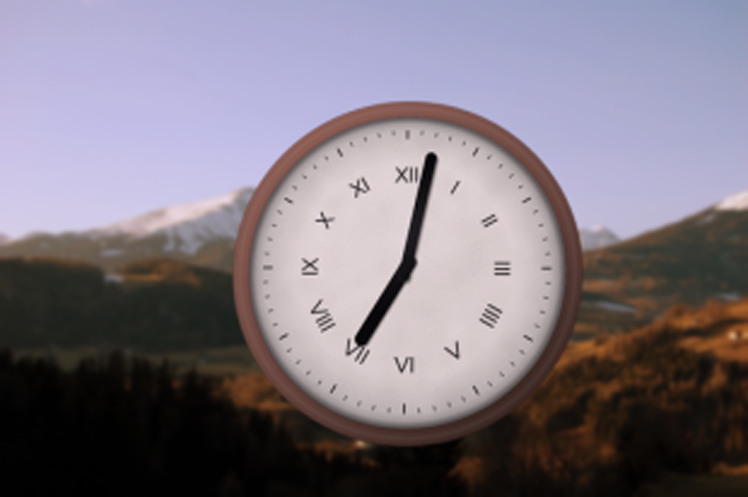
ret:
7:02
